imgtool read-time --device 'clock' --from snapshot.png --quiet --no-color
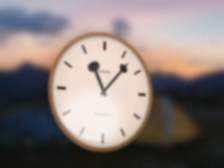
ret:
11:07
